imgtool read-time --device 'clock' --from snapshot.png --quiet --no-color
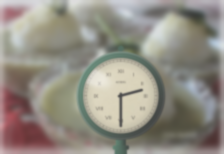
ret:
2:30
